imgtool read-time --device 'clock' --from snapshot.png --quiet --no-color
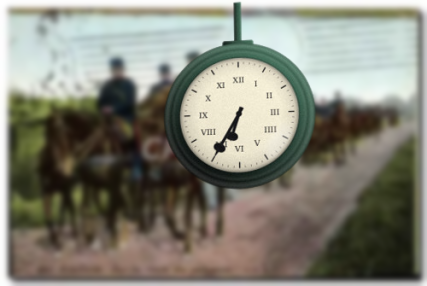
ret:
6:35
